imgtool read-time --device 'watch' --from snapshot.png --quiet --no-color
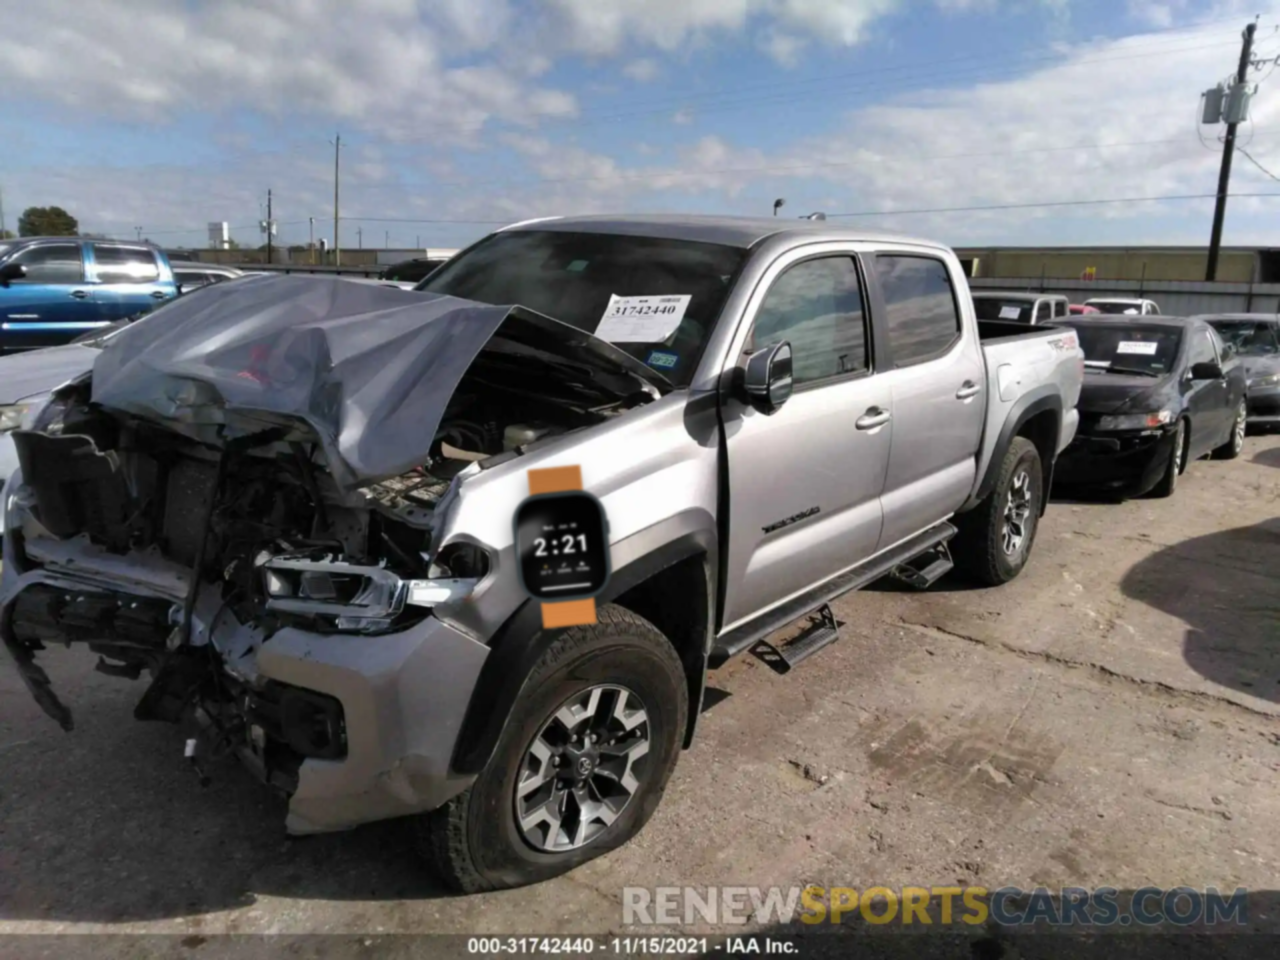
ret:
2:21
